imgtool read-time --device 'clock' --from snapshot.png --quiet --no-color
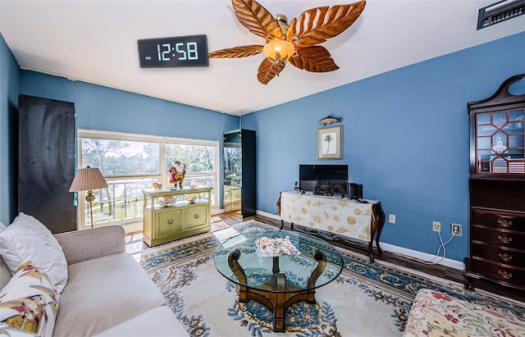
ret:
12:58
